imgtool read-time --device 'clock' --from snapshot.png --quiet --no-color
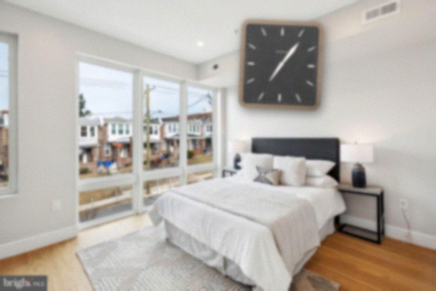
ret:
7:06
